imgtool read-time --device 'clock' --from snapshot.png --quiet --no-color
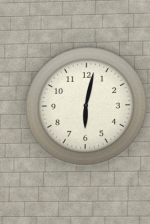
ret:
6:02
